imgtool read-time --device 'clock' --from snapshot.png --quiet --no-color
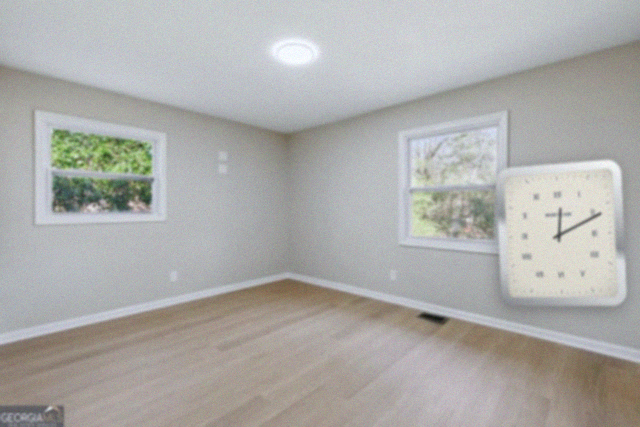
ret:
12:11
